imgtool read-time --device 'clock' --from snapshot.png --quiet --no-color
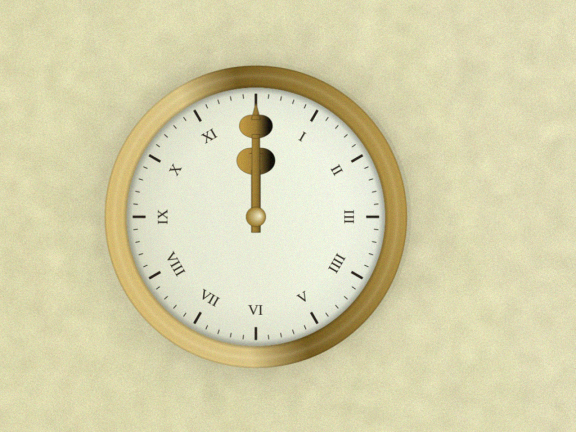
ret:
12:00
